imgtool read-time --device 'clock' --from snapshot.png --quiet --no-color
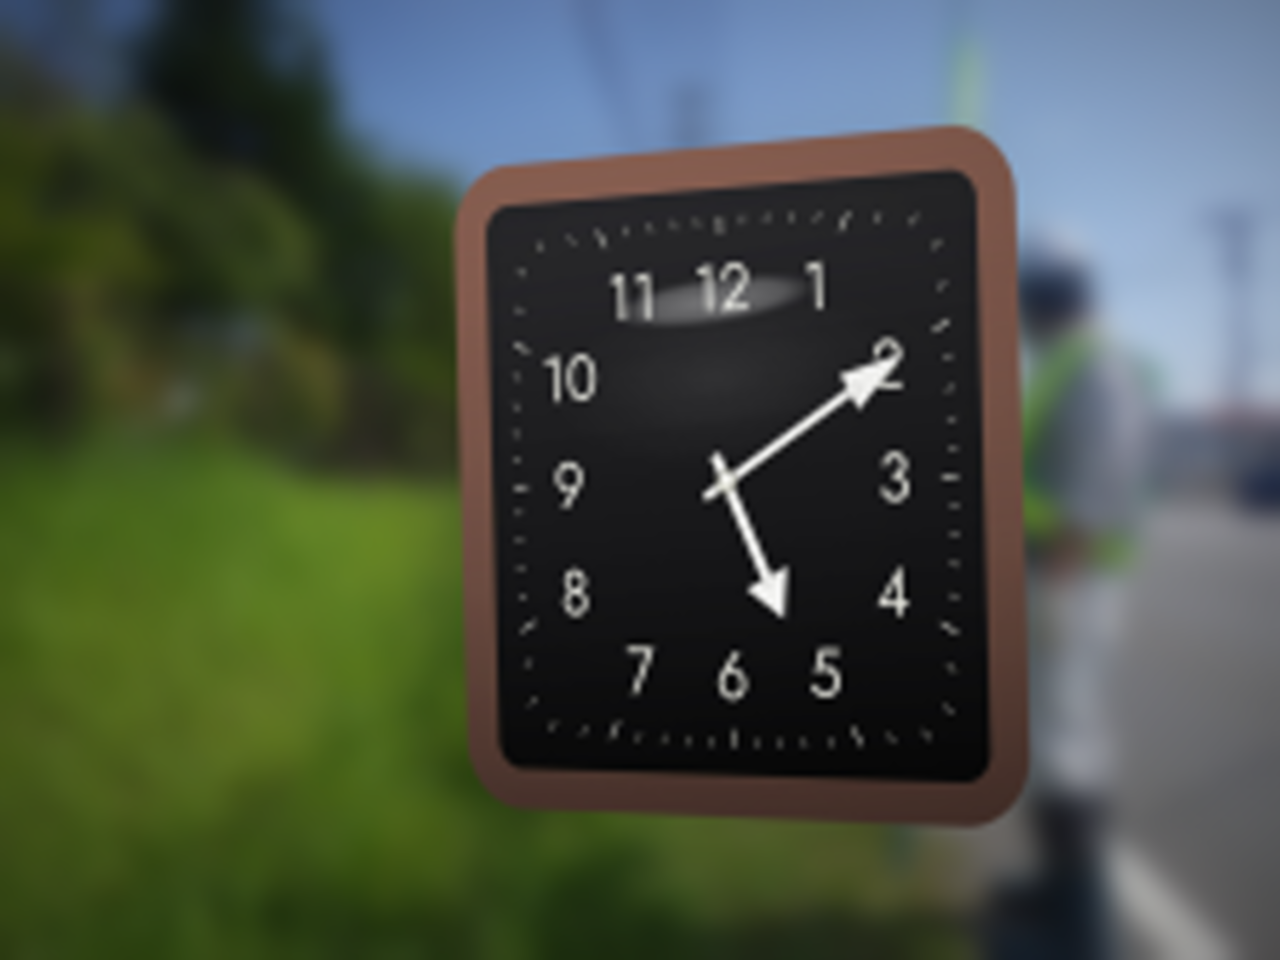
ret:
5:10
